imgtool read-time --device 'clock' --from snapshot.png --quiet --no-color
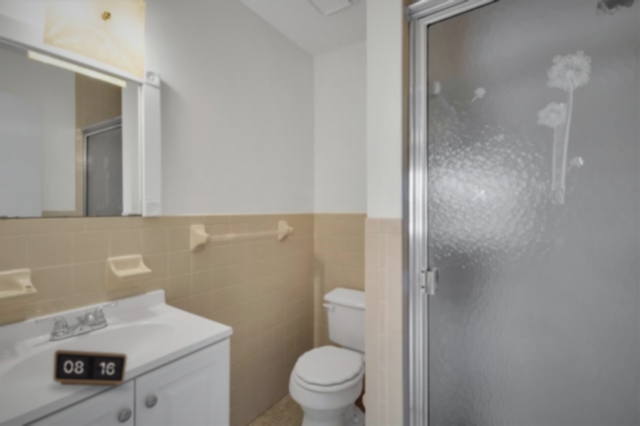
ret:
8:16
